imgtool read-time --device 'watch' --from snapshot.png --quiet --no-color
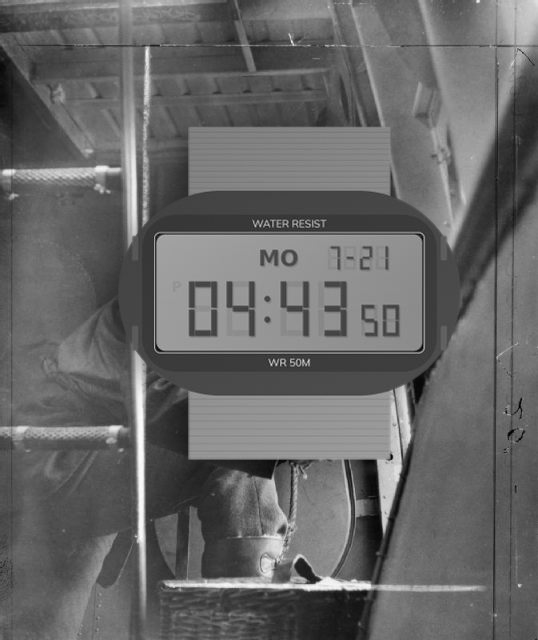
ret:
4:43:50
